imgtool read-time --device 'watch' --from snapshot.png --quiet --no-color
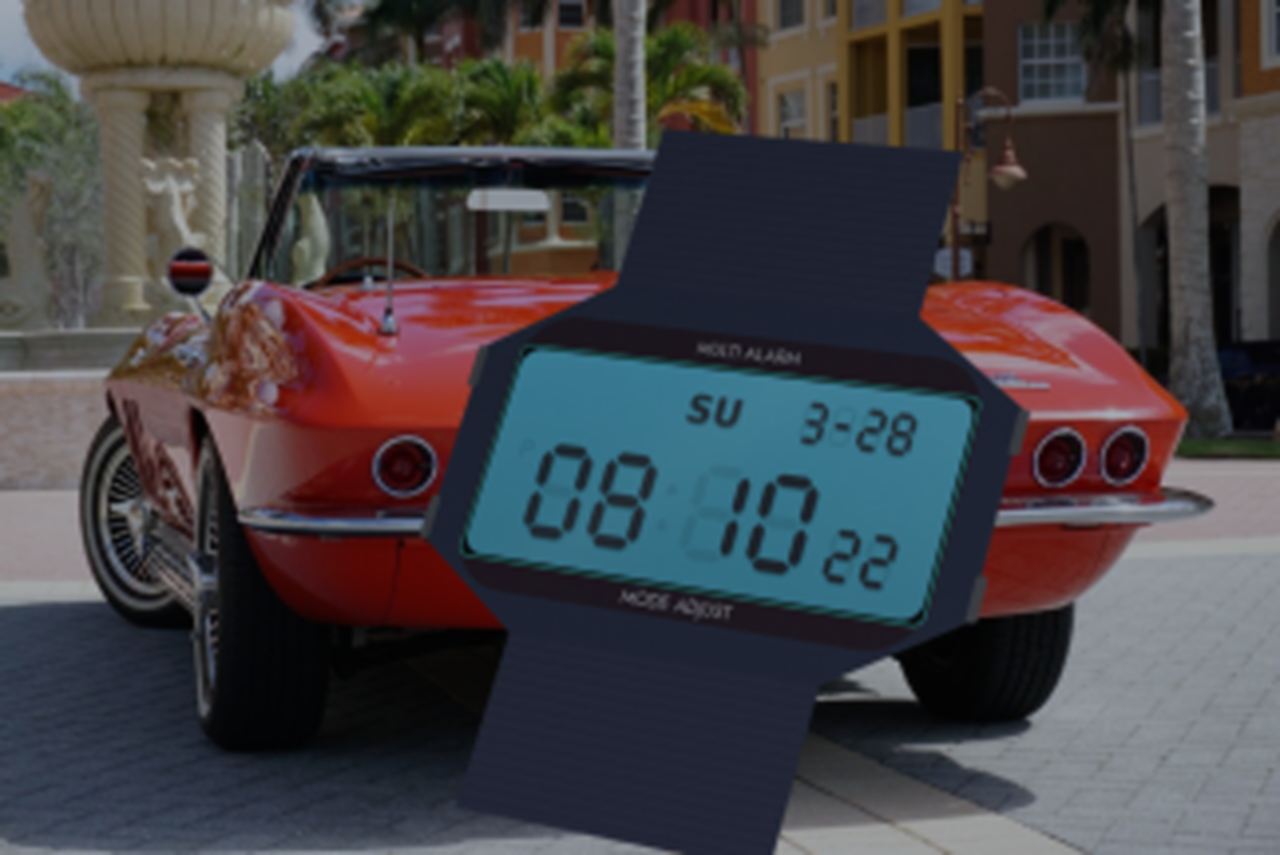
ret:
8:10:22
